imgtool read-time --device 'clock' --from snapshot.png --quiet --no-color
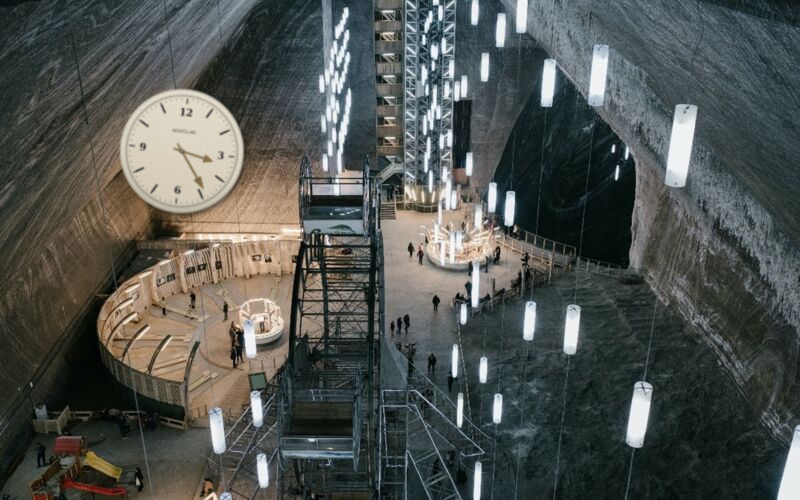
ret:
3:24
